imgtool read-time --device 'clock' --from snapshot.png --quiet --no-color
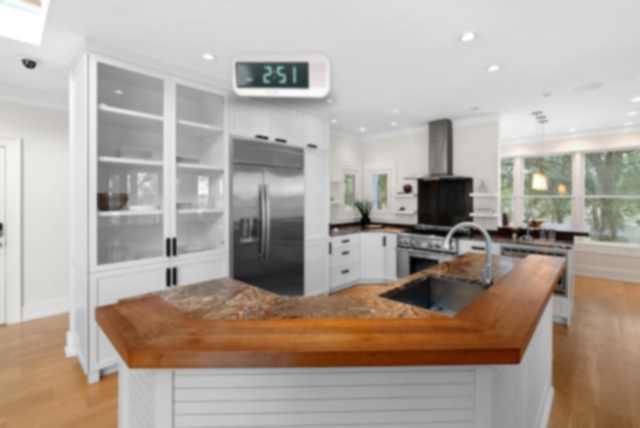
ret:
2:51
